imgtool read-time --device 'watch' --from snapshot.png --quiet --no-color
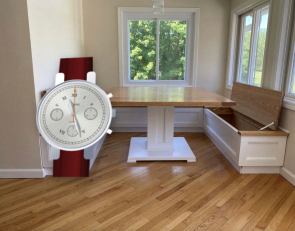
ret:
11:27
